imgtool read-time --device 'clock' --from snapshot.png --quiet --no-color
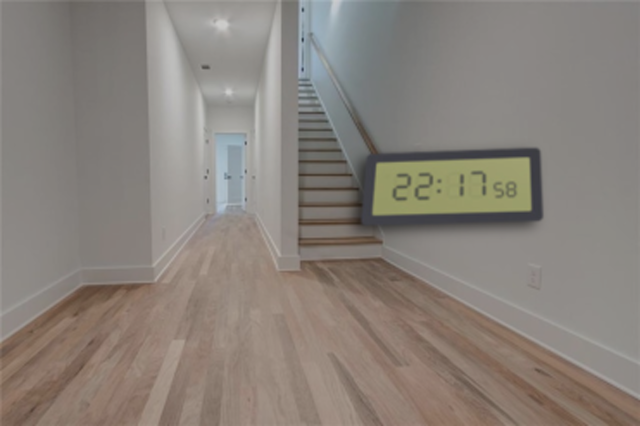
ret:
22:17:58
